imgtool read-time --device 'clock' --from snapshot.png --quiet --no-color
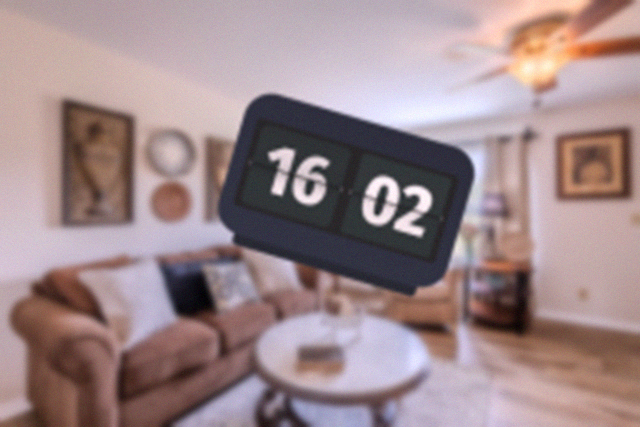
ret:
16:02
